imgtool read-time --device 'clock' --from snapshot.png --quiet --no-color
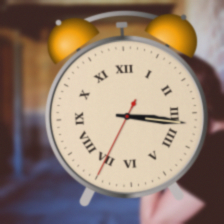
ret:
3:16:35
